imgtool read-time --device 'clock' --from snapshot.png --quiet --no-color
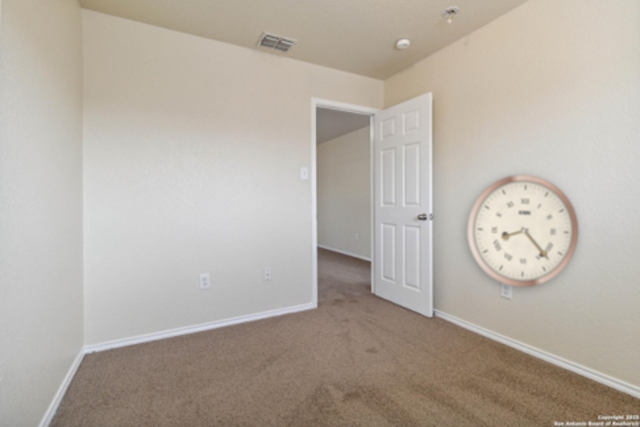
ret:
8:23
